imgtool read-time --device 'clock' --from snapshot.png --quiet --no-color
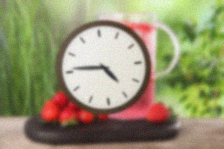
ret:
4:46
